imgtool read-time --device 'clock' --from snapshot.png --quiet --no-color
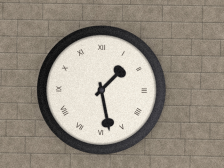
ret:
1:28
